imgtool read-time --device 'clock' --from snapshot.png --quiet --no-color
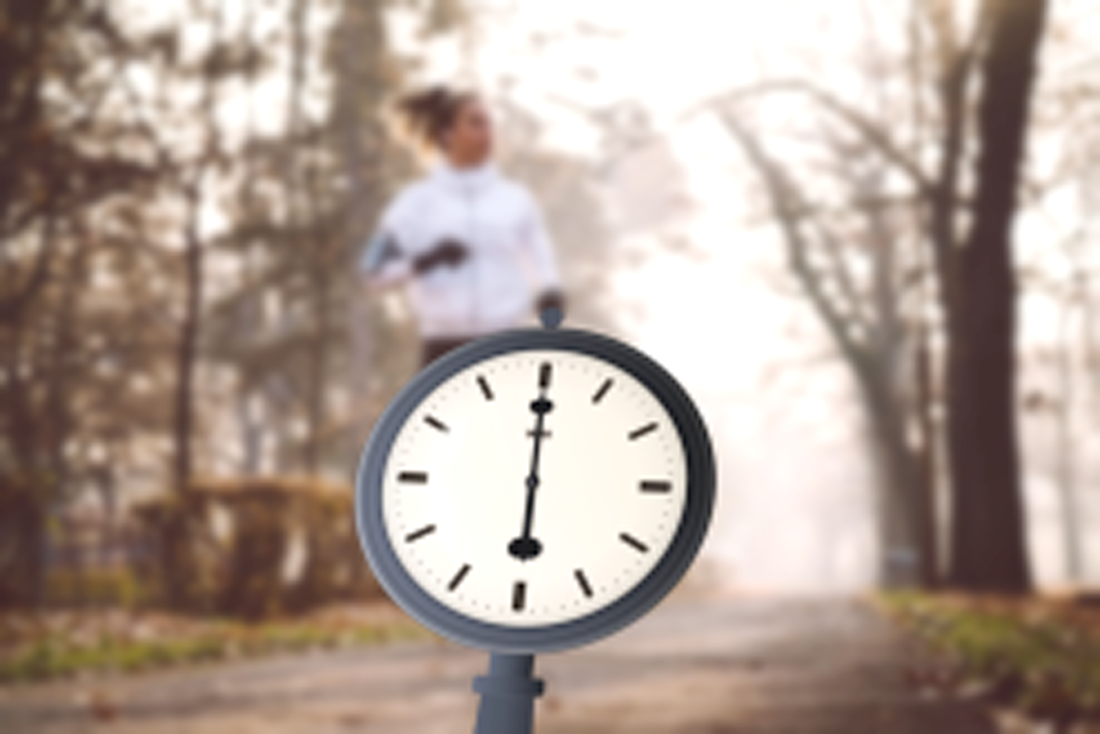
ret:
6:00
